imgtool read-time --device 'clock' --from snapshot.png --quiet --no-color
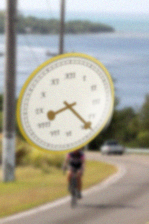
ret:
8:23
